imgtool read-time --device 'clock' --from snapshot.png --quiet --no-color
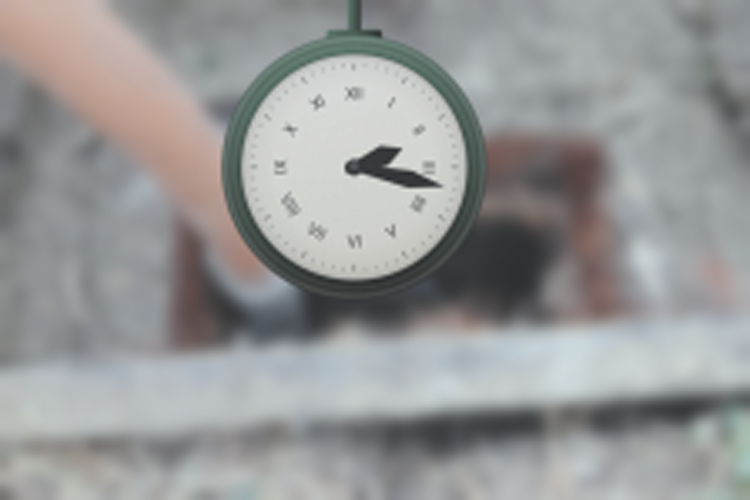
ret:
2:17
